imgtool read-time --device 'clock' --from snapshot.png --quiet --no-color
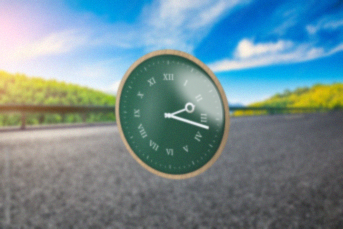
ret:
2:17
